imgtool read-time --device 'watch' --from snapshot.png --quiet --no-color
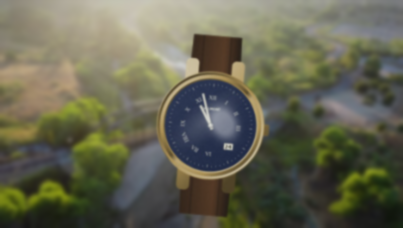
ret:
10:57
